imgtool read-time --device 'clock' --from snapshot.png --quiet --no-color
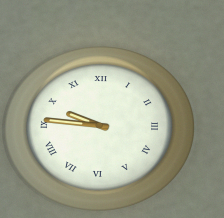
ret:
9:46
